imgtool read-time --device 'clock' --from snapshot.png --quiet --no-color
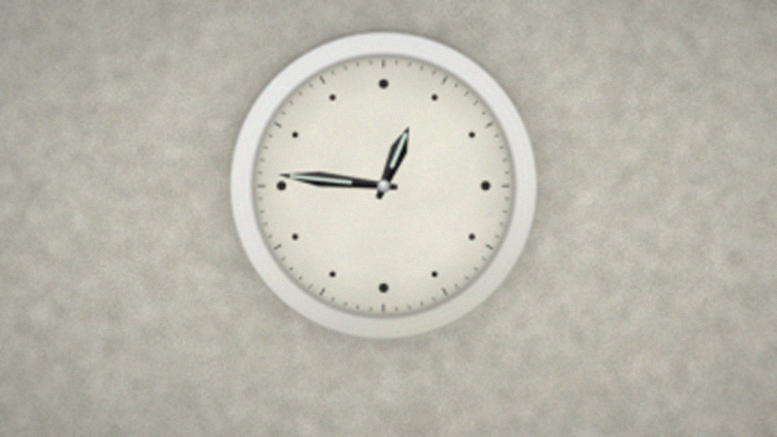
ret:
12:46
